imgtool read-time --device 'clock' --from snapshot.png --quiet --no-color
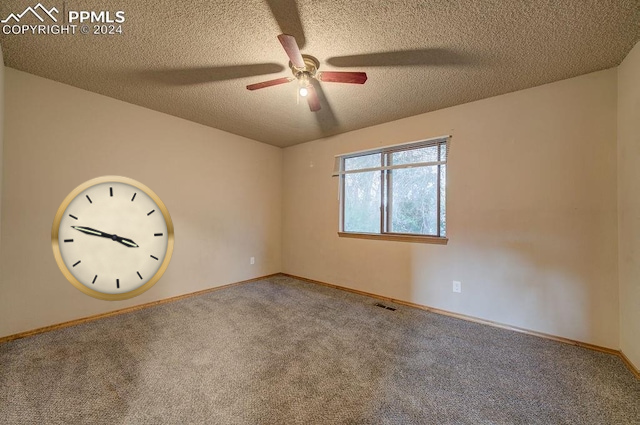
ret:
3:48
